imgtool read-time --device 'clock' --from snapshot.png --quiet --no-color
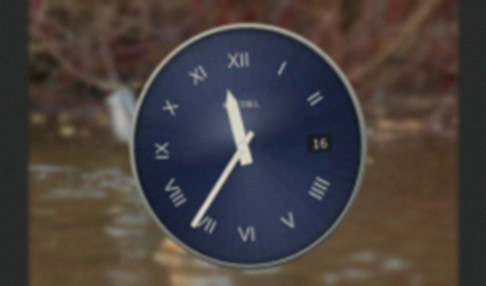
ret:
11:36
